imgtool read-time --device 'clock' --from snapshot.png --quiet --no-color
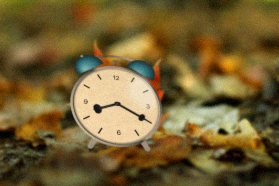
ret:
8:20
